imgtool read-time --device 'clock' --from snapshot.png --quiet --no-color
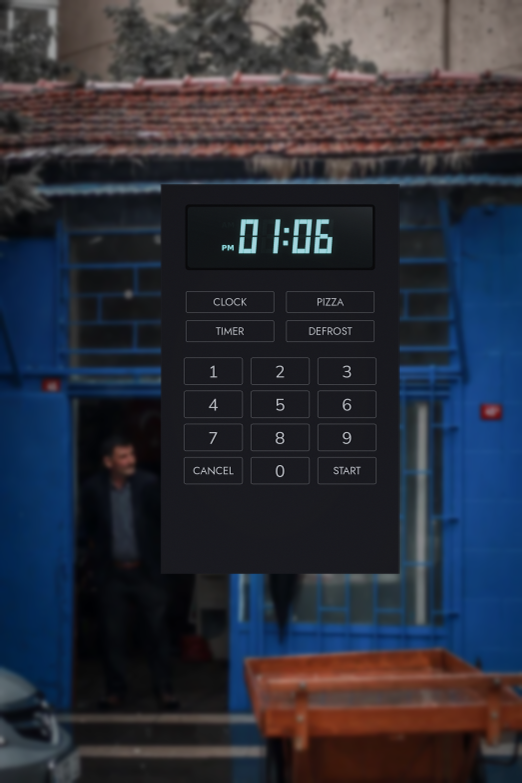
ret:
1:06
